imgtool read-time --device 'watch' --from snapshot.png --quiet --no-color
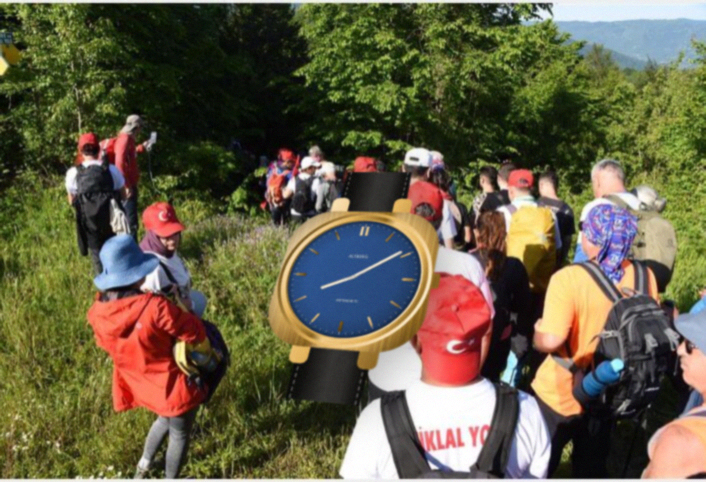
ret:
8:09
